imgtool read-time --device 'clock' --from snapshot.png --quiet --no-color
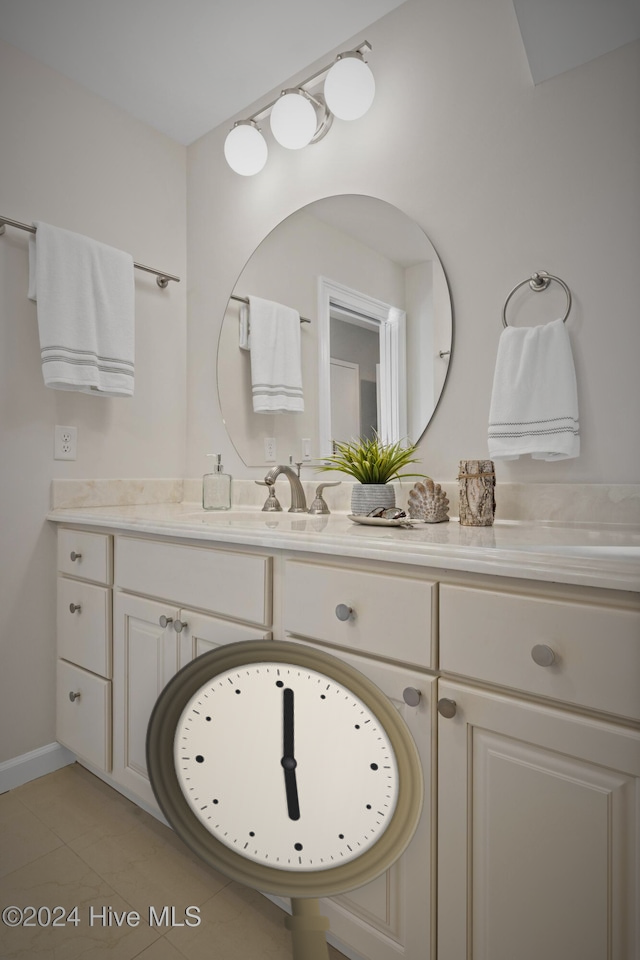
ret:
6:01
